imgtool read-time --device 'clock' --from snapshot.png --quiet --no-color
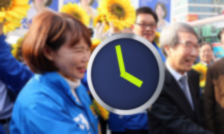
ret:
3:58
